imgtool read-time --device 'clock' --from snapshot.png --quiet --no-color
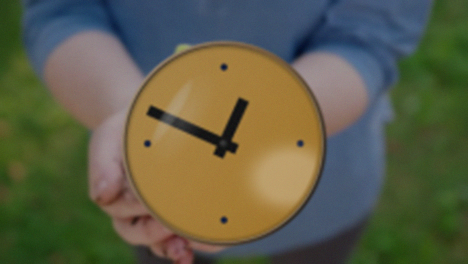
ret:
12:49
